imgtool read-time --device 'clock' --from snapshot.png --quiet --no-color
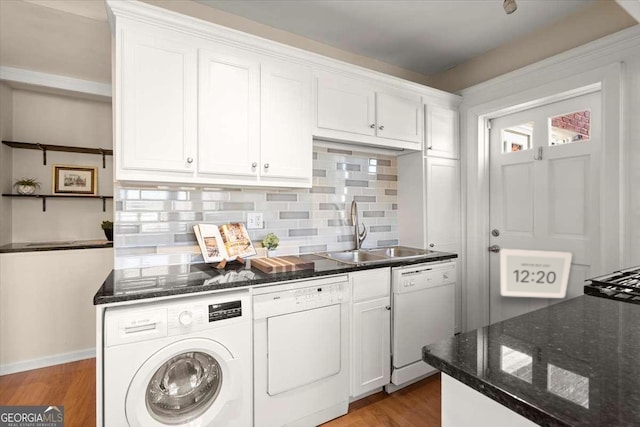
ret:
12:20
